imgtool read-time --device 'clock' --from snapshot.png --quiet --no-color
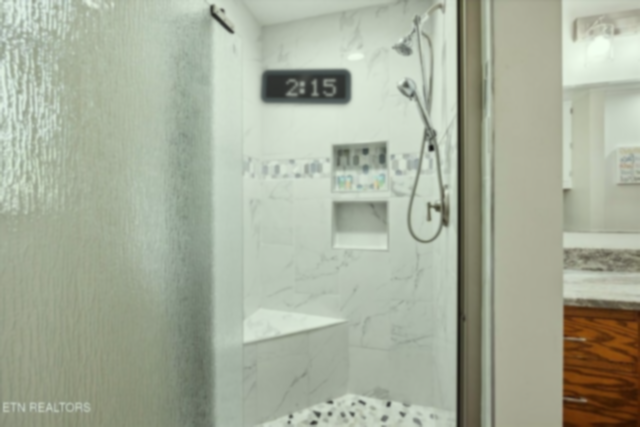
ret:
2:15
